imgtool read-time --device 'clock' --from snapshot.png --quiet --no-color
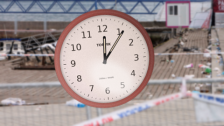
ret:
12:06
